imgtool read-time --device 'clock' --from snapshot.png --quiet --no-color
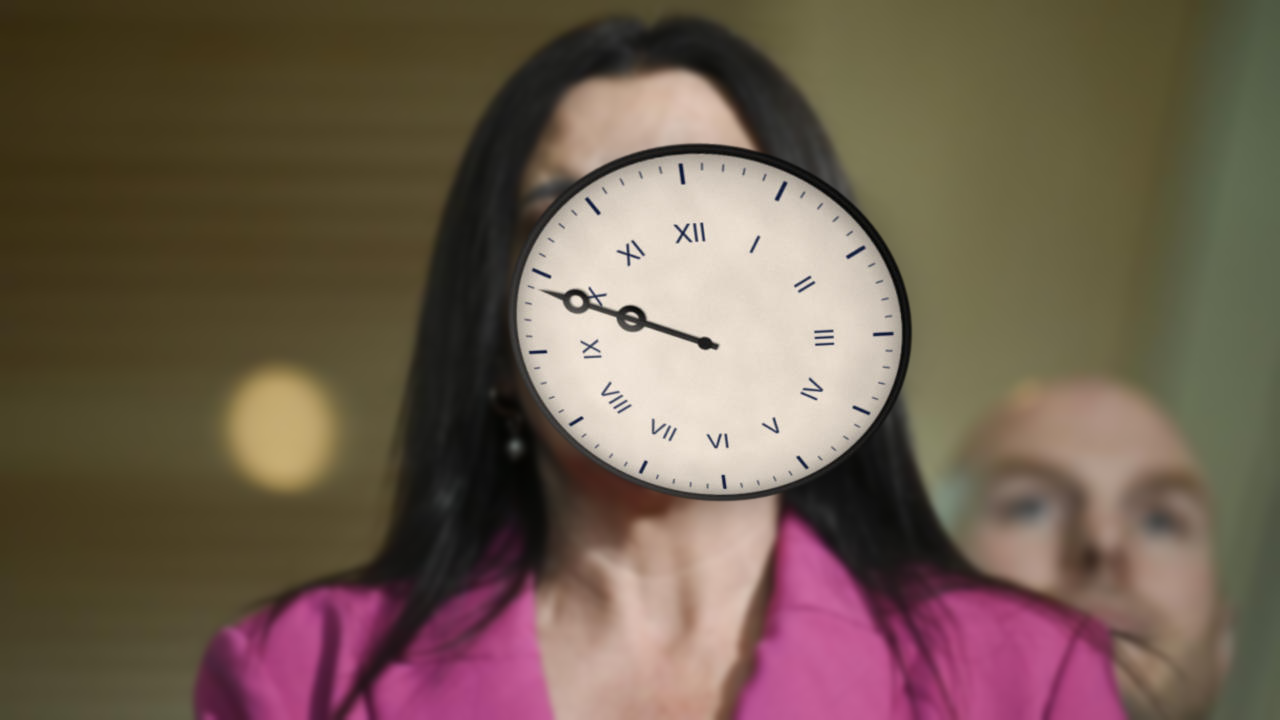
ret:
9:49
